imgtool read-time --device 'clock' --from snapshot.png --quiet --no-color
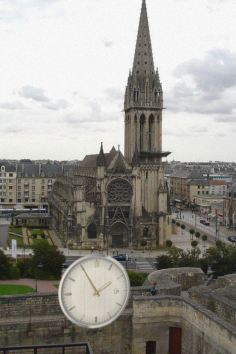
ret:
1:55
